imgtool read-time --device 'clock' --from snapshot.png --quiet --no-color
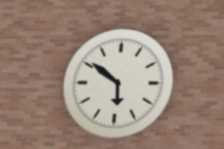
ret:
5:51
